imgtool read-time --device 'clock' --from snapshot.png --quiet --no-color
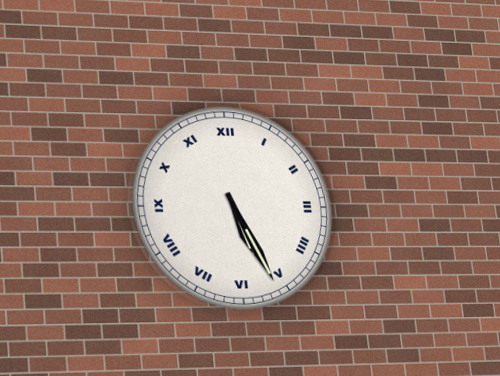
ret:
5:26
